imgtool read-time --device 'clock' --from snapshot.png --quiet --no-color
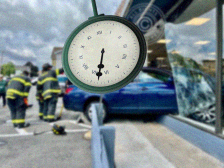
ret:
6:33
